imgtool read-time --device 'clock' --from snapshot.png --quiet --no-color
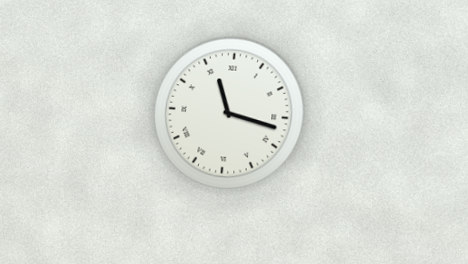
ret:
11:17
